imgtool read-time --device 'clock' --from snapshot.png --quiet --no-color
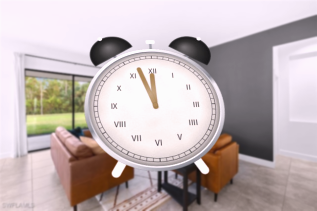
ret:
11:57
